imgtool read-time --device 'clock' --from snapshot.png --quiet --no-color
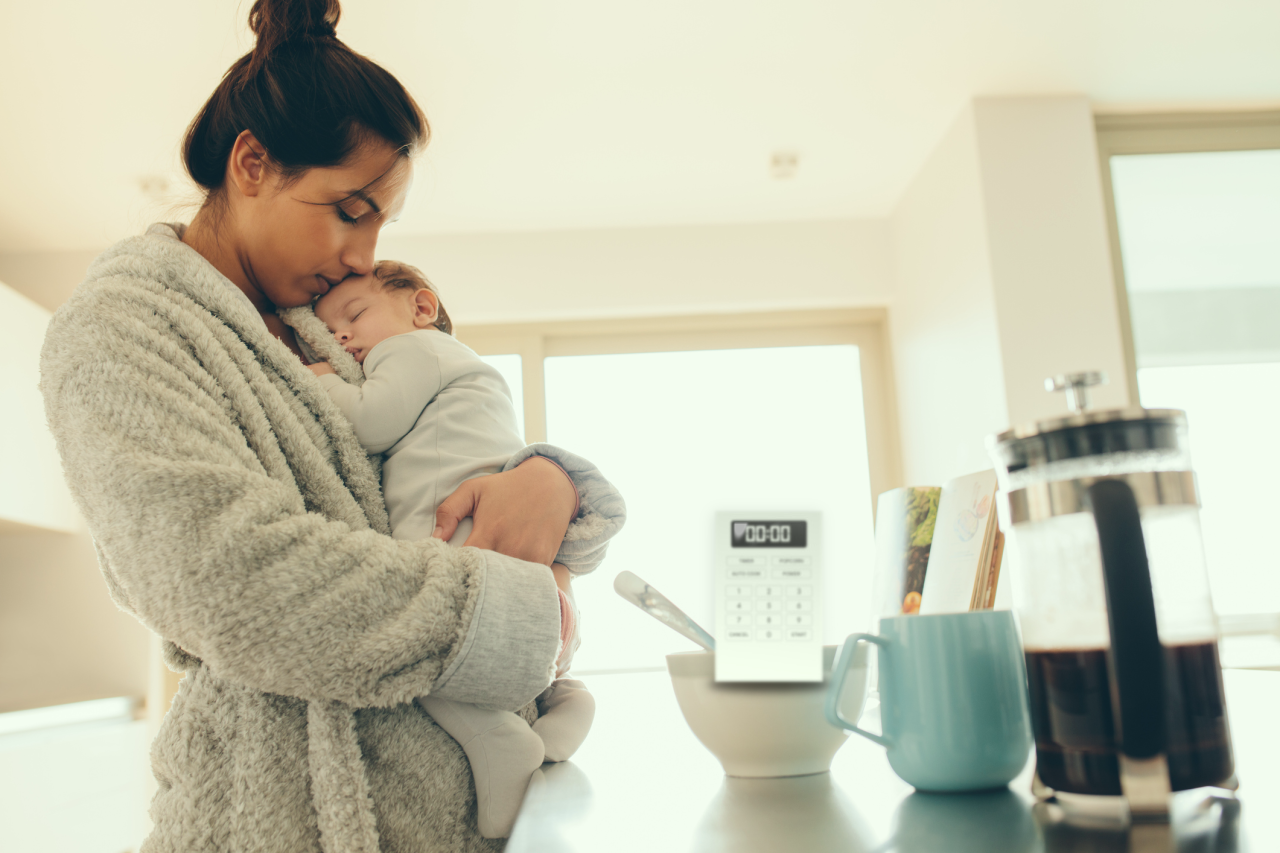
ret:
0:00
